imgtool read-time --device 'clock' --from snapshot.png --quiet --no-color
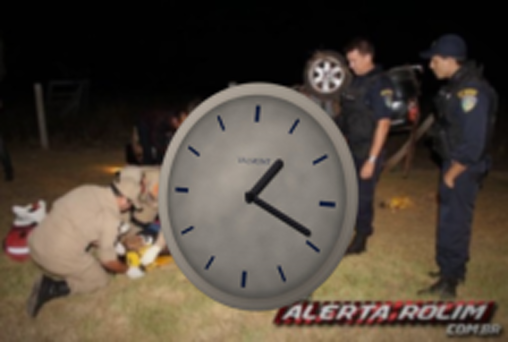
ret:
1:19
